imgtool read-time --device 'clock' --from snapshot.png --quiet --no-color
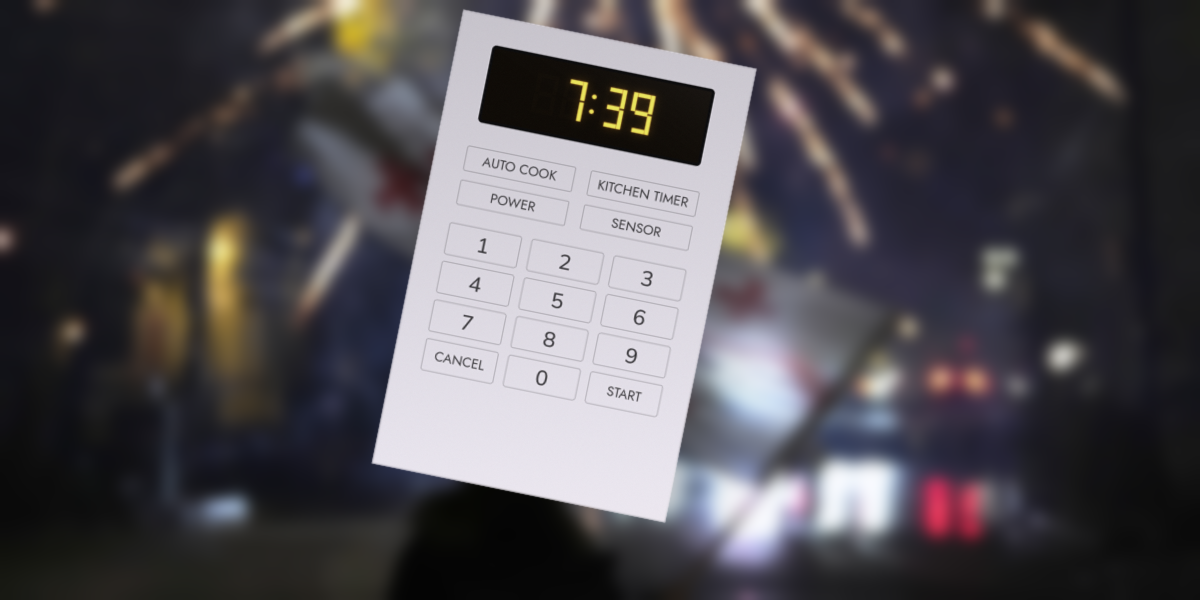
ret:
7:39
